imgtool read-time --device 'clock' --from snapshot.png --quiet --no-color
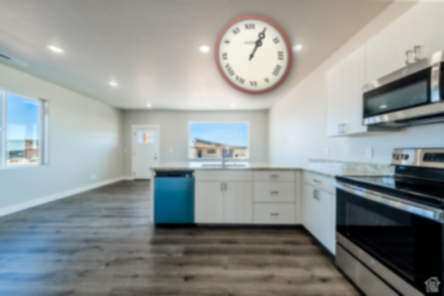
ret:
1:05
